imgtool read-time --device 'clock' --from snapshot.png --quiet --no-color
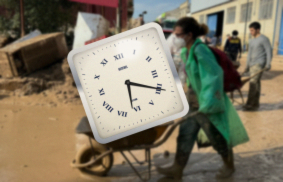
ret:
6:20
